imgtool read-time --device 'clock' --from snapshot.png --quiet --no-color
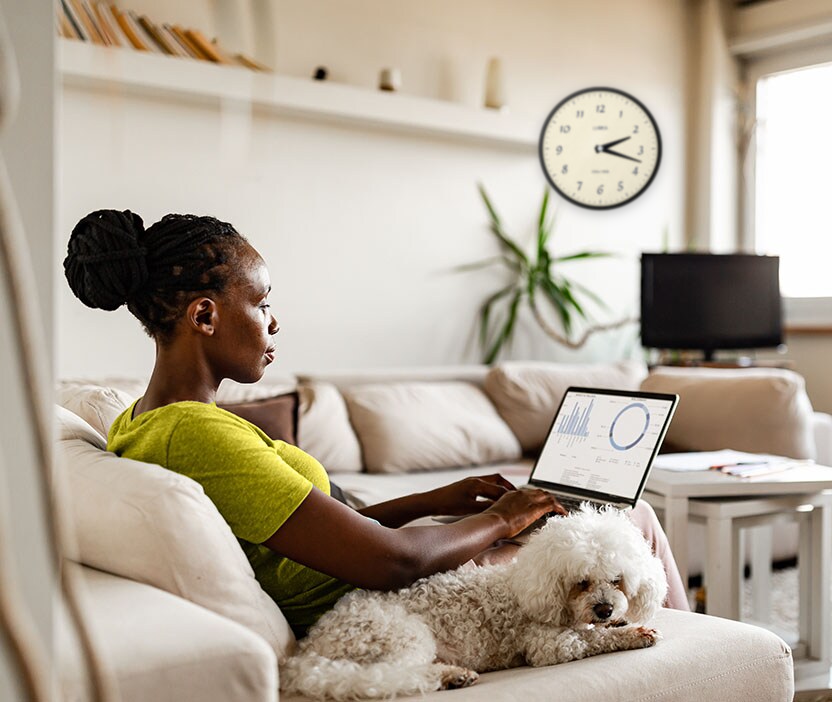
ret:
2:18
